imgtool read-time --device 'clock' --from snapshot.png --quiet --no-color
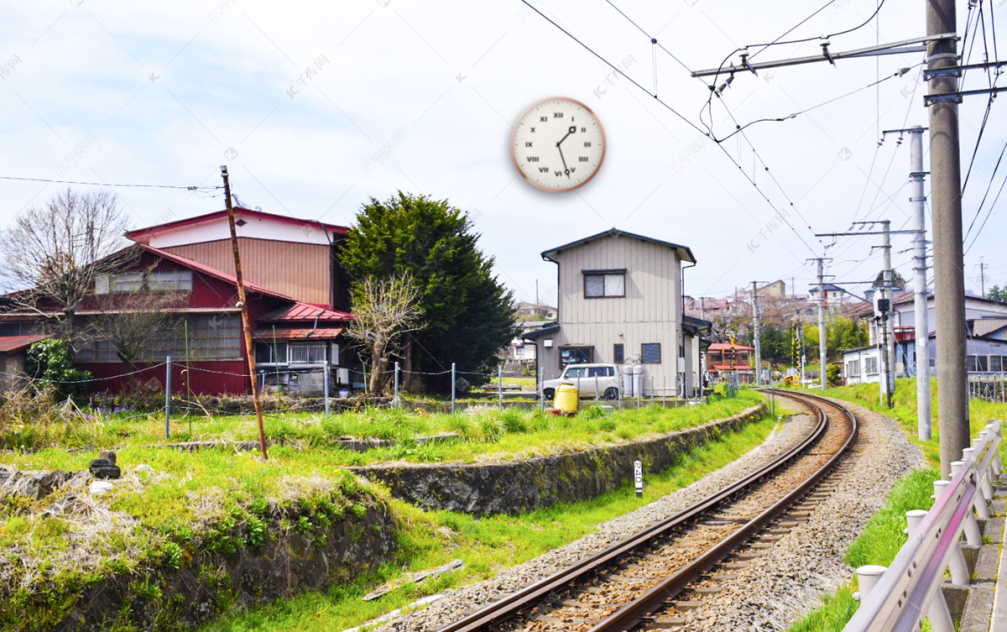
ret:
1:27
